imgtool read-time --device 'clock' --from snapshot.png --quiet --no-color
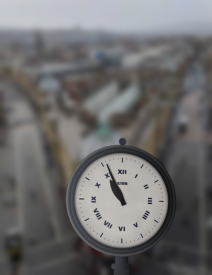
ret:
10:56
